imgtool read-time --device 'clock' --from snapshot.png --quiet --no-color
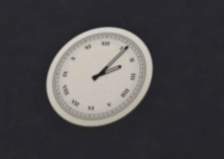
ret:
2:06
